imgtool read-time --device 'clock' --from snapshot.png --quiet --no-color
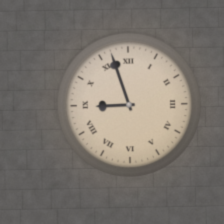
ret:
8:57
